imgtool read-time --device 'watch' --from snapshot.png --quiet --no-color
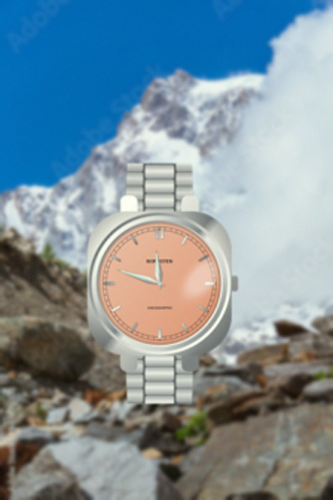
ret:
11:48
